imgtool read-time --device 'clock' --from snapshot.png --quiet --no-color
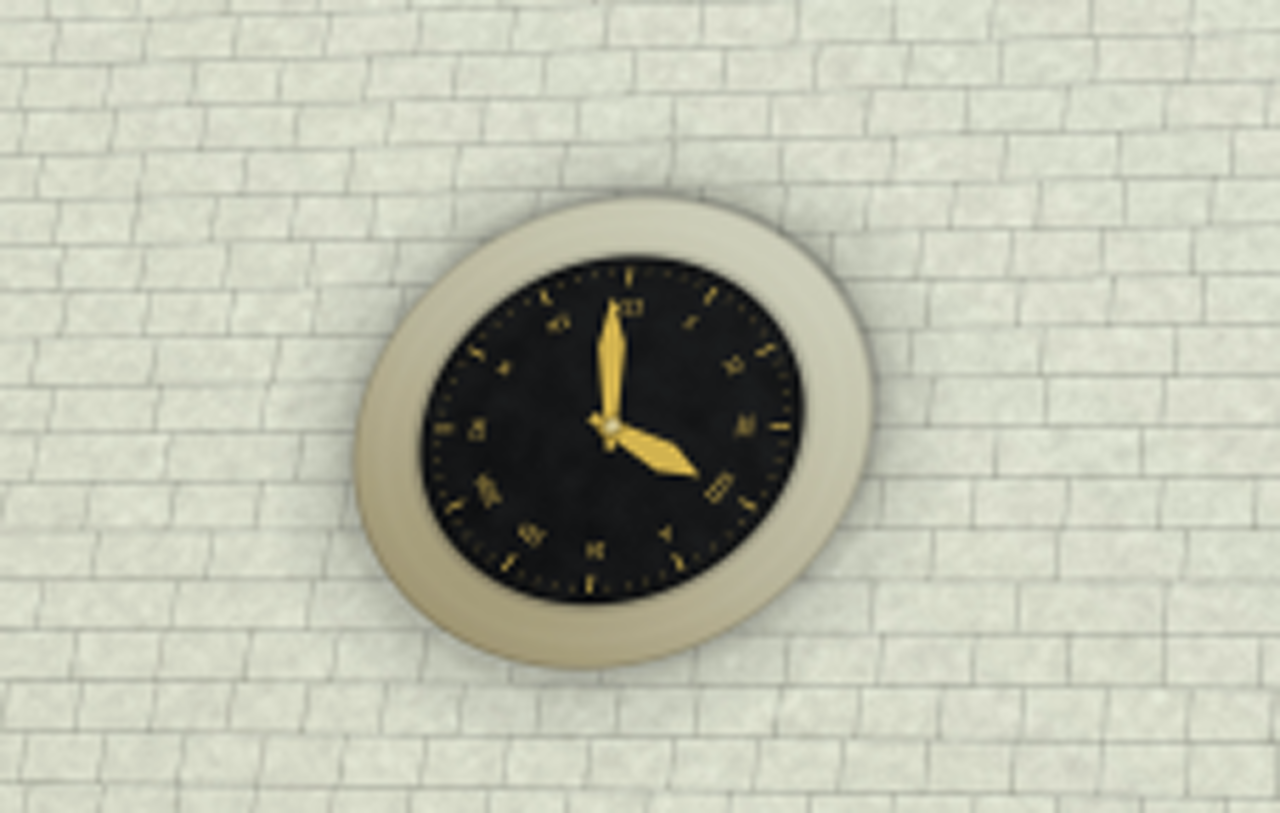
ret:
3:59
